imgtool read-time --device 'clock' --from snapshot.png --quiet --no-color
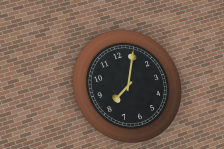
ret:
8:05
